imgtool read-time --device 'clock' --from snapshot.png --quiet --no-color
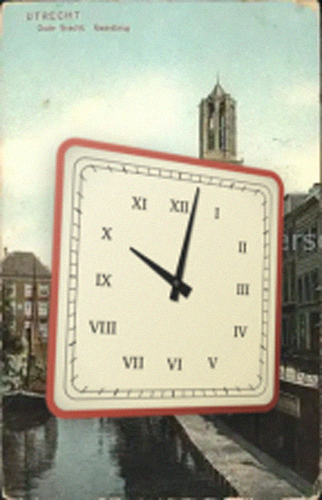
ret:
10:02
